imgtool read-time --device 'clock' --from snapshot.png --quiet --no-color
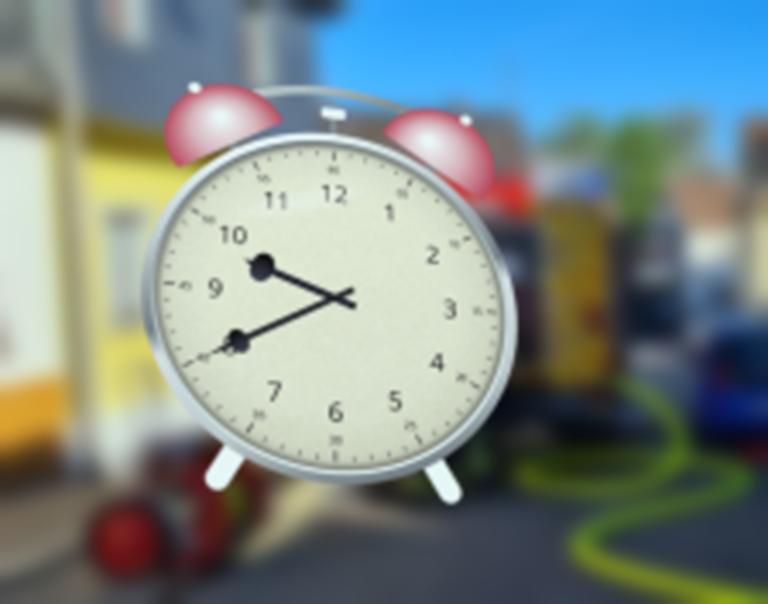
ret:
9:40
